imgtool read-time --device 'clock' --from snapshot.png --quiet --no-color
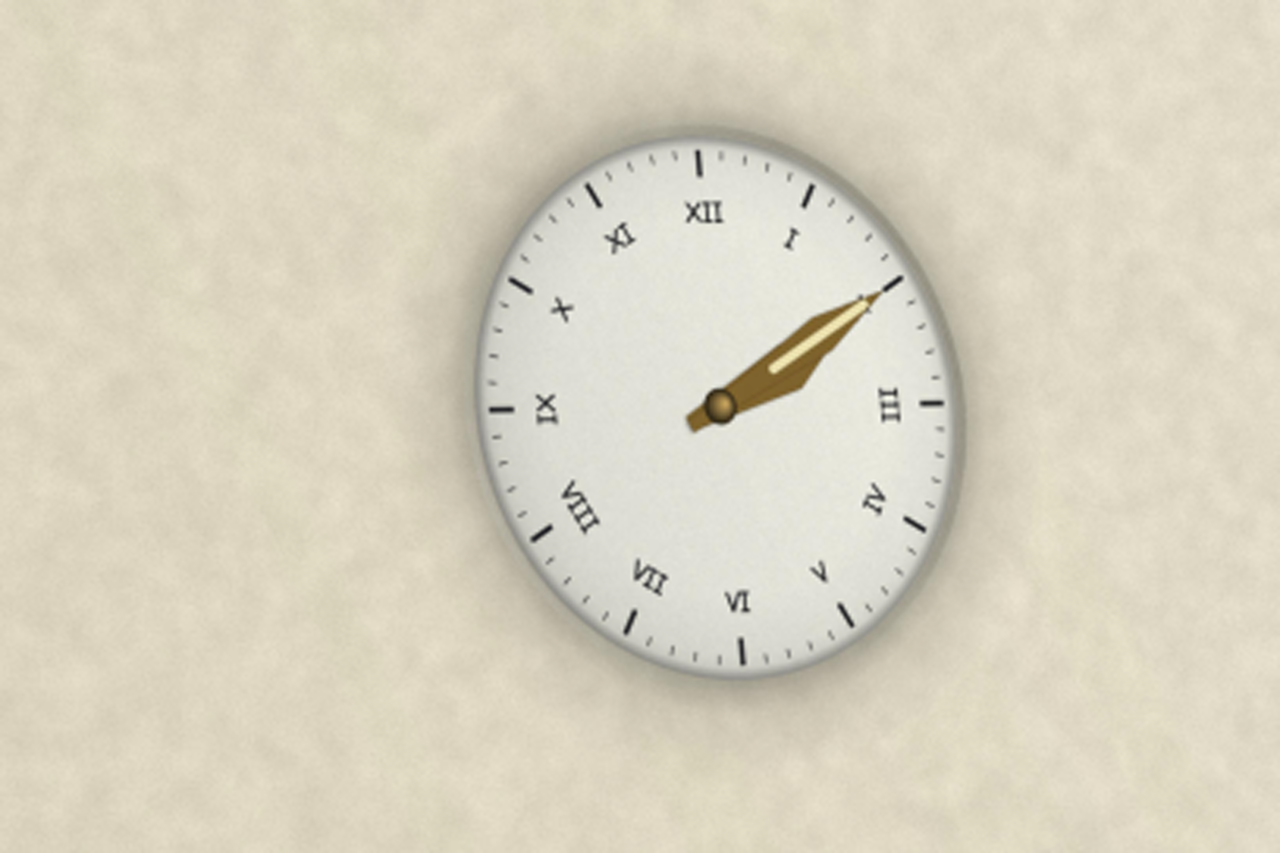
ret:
2:10
